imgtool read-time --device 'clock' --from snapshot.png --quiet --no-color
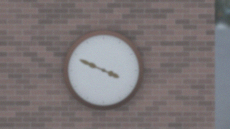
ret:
3:49
